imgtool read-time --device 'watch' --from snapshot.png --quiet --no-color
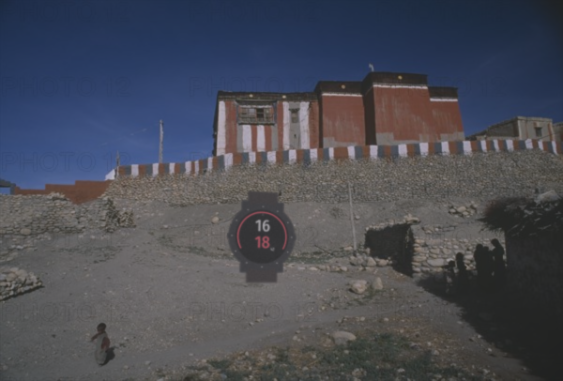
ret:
16:18
